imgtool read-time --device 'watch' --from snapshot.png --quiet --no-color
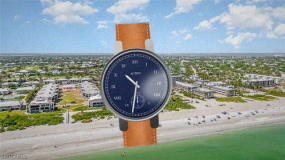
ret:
10:32
